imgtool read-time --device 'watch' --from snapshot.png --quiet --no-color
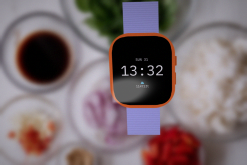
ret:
13:32
